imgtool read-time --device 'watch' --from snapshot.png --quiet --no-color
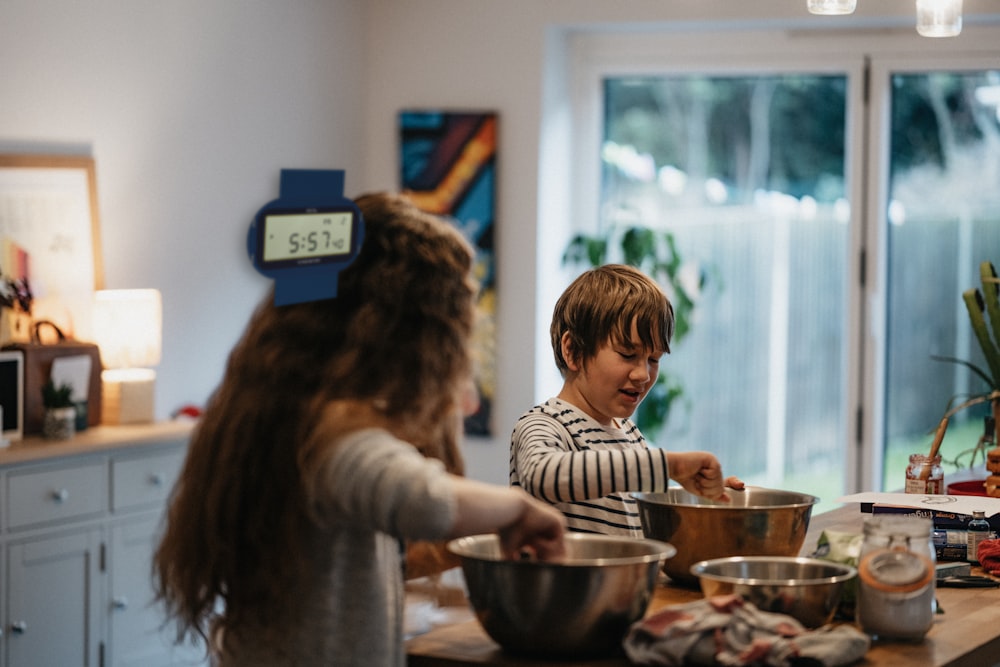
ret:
5:57
